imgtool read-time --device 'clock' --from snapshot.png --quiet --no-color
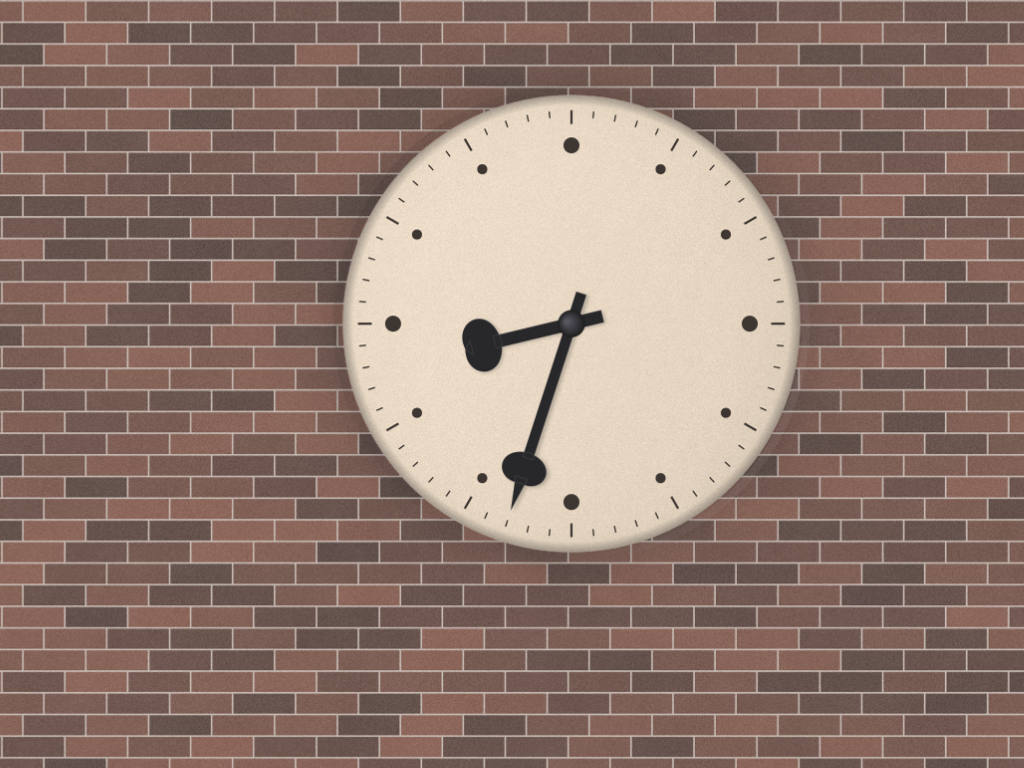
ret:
8:33
